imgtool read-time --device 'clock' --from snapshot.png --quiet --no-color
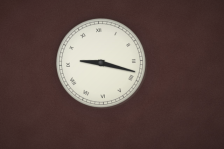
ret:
9:18
